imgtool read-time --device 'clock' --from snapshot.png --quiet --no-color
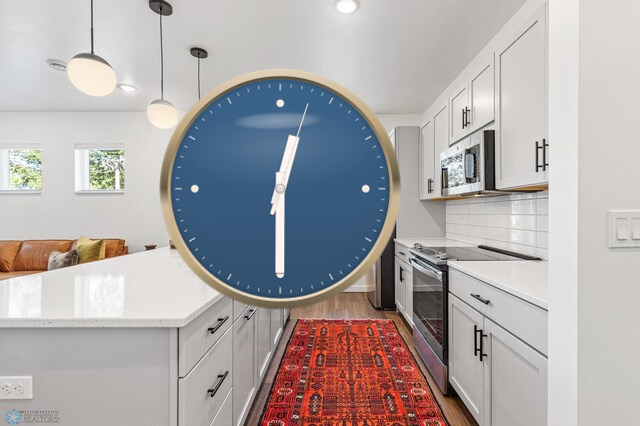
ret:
12:30:03
